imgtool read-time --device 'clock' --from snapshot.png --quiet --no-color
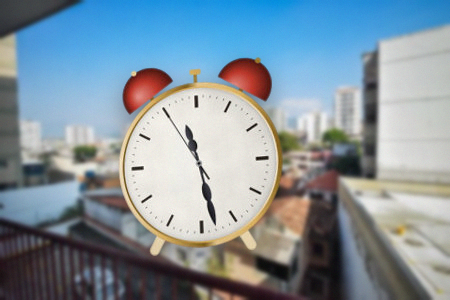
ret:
11:27:55
